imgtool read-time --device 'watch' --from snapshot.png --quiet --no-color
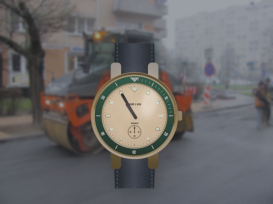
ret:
10:55
